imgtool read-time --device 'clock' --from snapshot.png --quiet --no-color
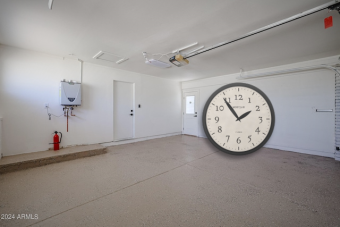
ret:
1:54
